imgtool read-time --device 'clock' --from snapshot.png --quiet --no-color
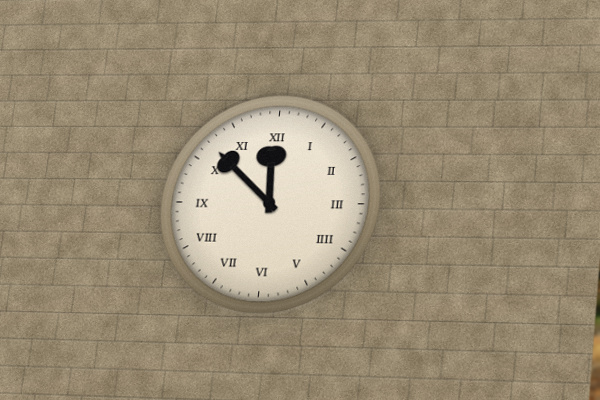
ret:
11:52
